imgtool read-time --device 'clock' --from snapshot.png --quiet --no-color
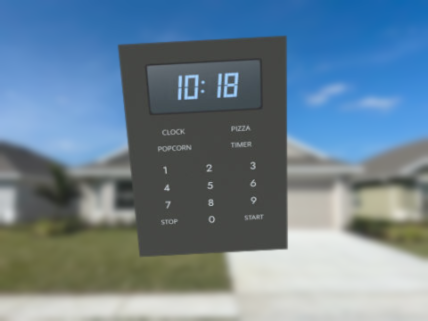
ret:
10:18
